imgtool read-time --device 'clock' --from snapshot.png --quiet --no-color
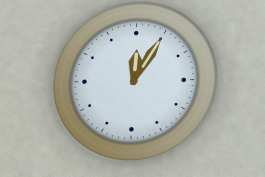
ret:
12:05
